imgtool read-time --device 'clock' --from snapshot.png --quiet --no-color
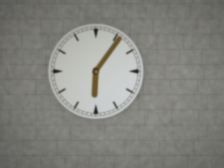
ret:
6:06
